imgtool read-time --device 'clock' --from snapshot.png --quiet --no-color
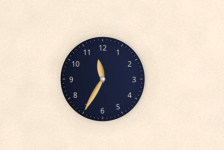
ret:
11:35
